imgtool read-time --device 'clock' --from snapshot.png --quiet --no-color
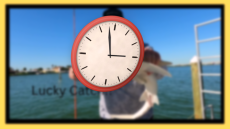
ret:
2:58
